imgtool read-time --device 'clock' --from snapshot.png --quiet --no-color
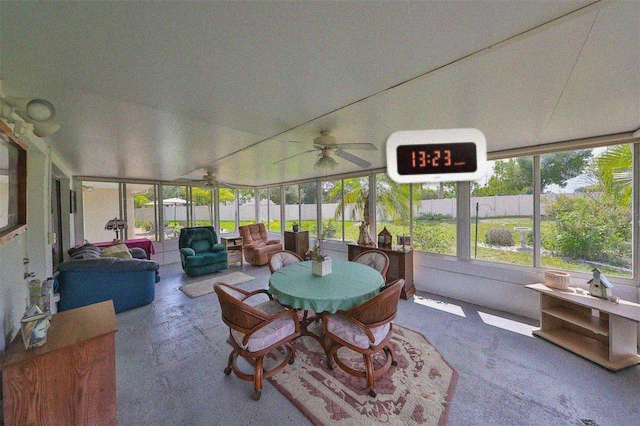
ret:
13:23
